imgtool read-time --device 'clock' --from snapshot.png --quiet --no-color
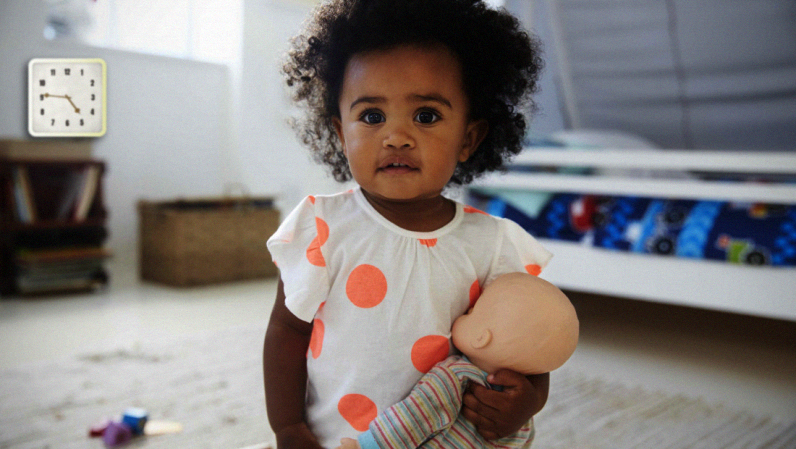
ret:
4:46
